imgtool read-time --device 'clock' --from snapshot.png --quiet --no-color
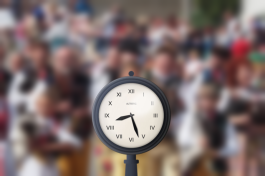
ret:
8:27
